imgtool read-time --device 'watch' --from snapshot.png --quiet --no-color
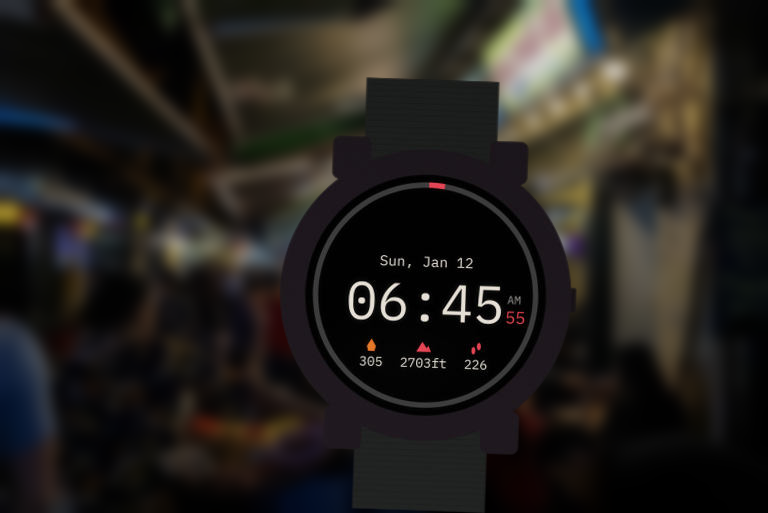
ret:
6:45:55
